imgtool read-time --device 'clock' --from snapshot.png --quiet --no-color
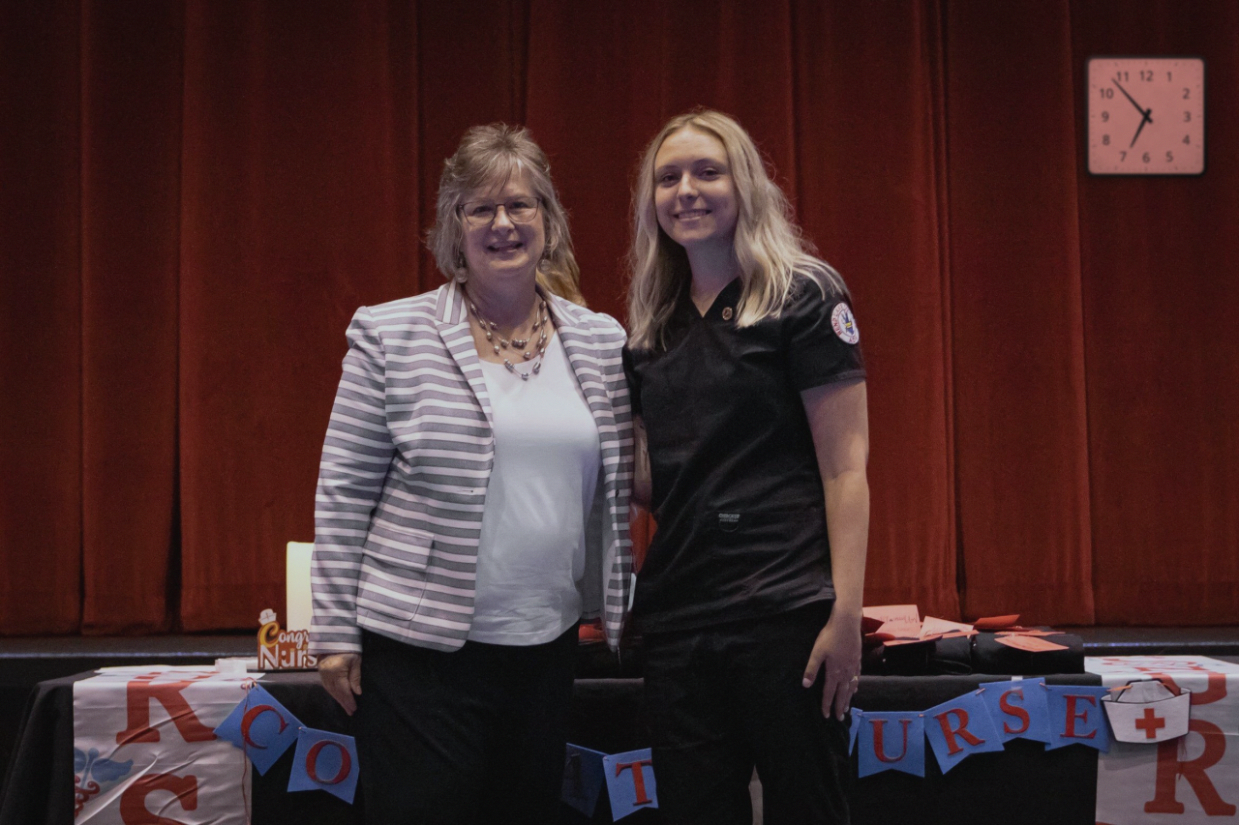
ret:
6:53
